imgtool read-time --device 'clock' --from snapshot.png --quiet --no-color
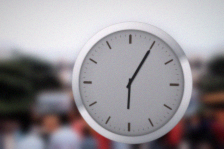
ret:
6:05
